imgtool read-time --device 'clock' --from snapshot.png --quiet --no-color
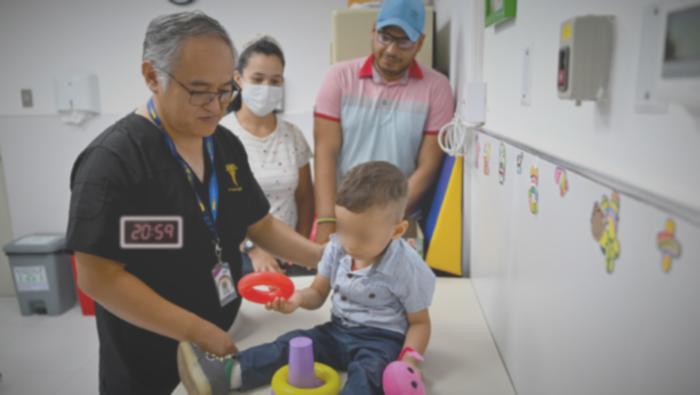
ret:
20:59
